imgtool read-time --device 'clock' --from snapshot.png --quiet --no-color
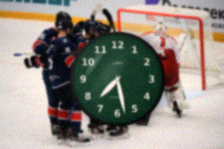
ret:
7:28
